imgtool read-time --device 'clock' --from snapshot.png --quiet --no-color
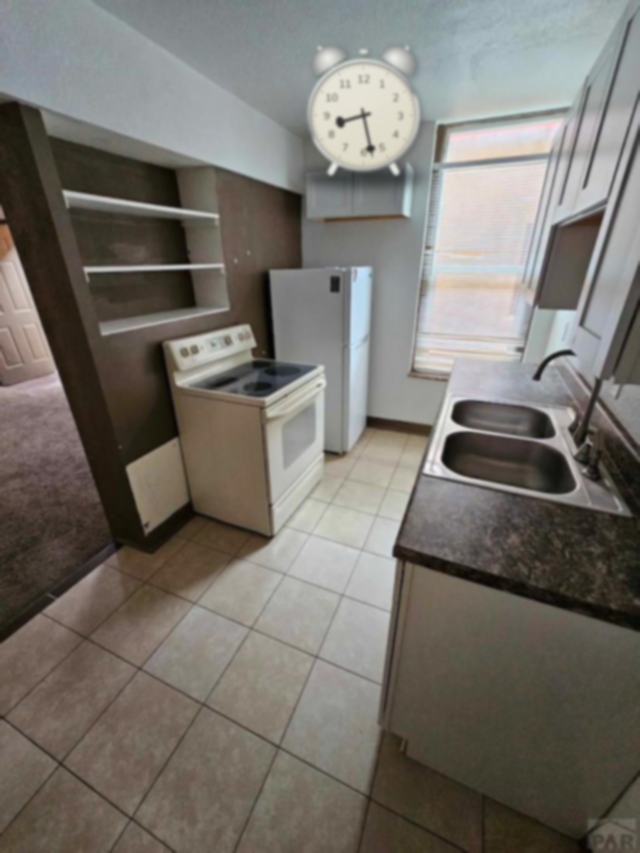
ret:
8:28
